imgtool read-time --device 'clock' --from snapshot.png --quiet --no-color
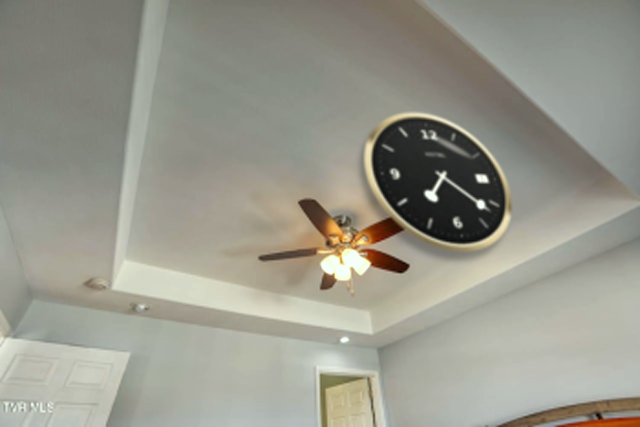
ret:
7:22
